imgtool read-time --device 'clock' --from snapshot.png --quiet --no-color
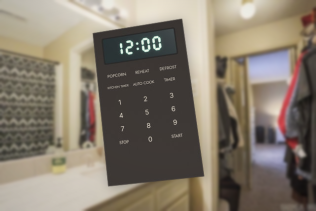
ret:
12:00
